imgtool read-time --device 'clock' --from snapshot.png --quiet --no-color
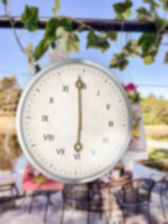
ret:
5:59
